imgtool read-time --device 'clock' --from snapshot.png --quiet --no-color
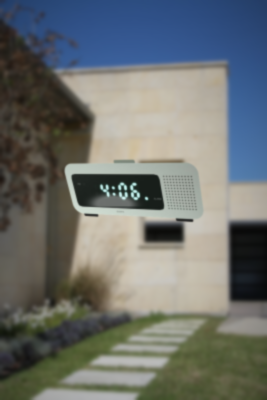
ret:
4:06
